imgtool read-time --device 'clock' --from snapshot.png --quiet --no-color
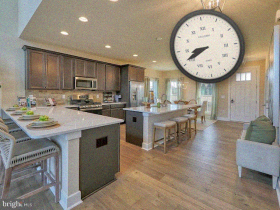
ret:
8:41
